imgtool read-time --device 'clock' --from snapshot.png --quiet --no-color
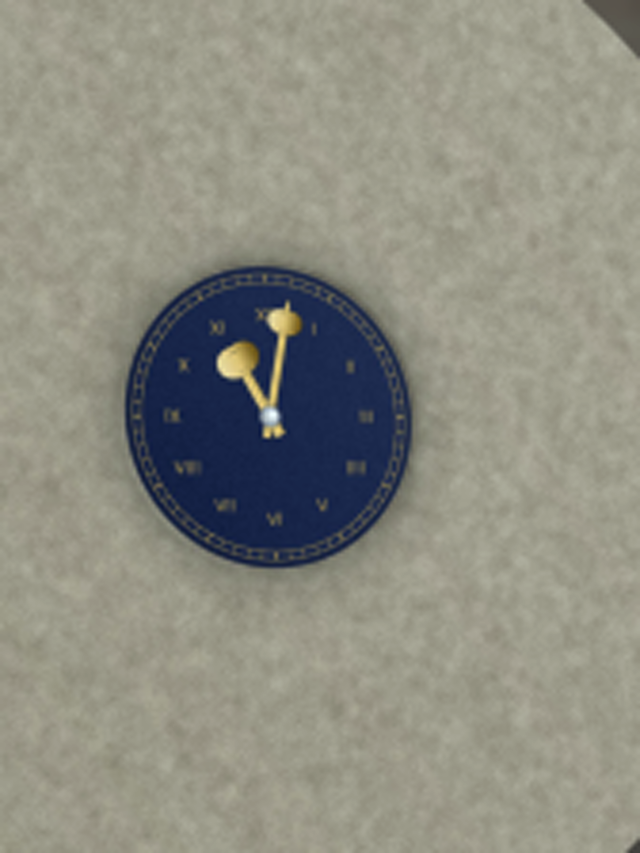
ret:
11:02
